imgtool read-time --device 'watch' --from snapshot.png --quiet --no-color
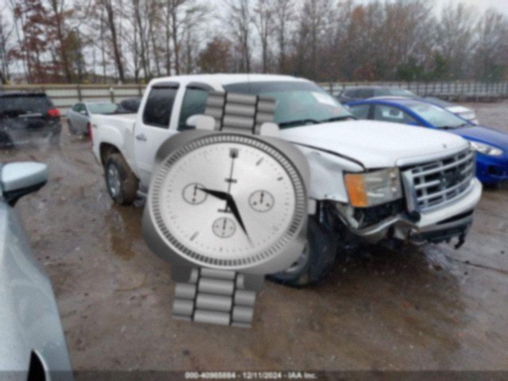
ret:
9:25
